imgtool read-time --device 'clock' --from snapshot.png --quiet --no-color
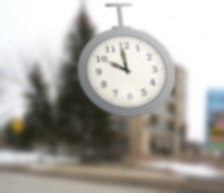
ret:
9:59
